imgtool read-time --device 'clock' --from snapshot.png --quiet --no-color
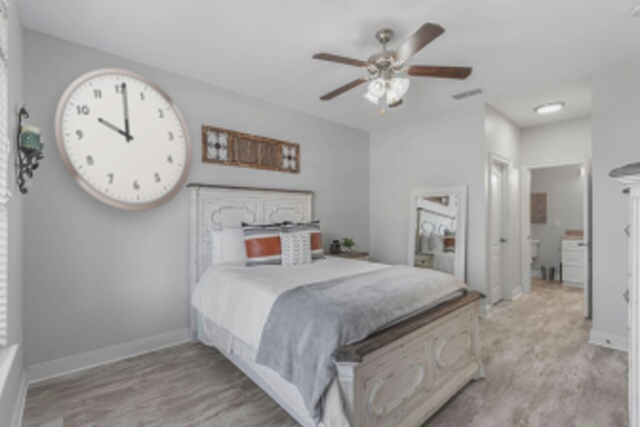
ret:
10:01
